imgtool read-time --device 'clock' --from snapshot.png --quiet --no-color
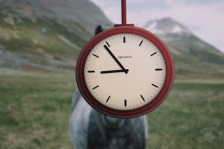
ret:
8:54
